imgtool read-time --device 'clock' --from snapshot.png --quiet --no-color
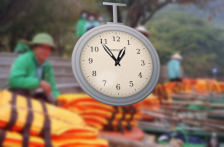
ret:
12:54
